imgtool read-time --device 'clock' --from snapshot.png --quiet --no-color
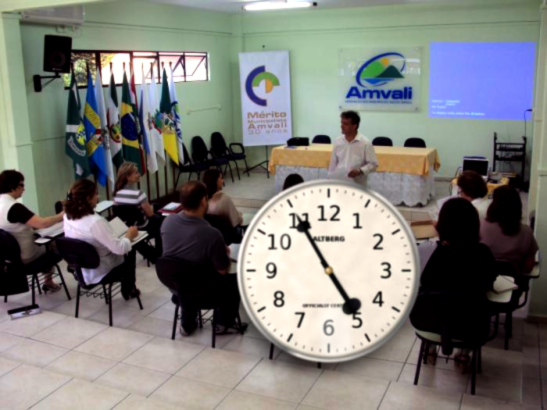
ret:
4:55
